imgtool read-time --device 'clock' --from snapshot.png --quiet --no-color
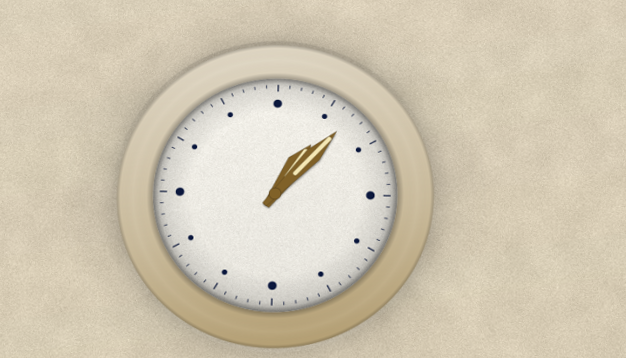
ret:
1:07
